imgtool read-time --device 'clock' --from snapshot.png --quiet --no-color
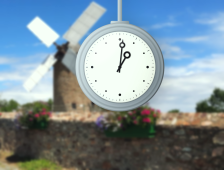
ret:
1:01
